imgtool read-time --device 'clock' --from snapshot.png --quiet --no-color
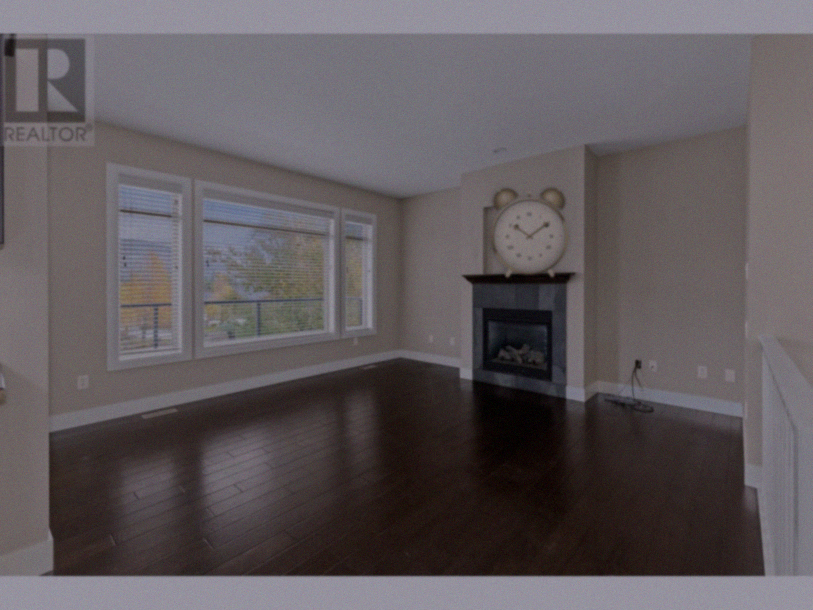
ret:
10:09
